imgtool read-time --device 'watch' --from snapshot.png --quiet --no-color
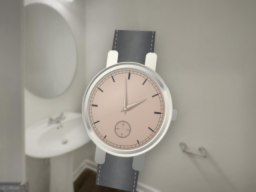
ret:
1:59
